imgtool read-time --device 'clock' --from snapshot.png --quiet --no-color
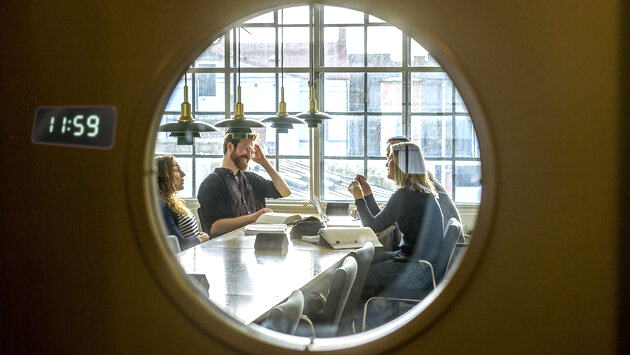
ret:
11:59
